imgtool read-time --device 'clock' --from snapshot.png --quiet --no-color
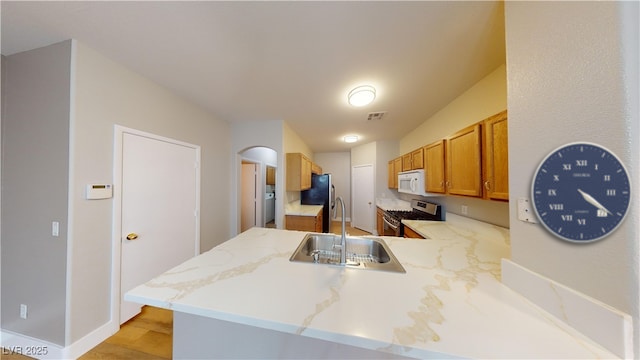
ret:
4:21
